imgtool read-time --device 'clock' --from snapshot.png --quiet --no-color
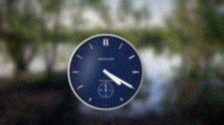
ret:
4:20
